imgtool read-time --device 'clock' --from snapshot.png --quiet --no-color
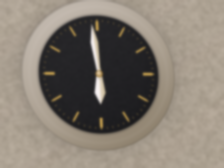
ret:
5:59
